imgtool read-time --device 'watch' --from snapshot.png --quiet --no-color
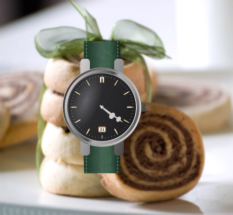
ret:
4:21
